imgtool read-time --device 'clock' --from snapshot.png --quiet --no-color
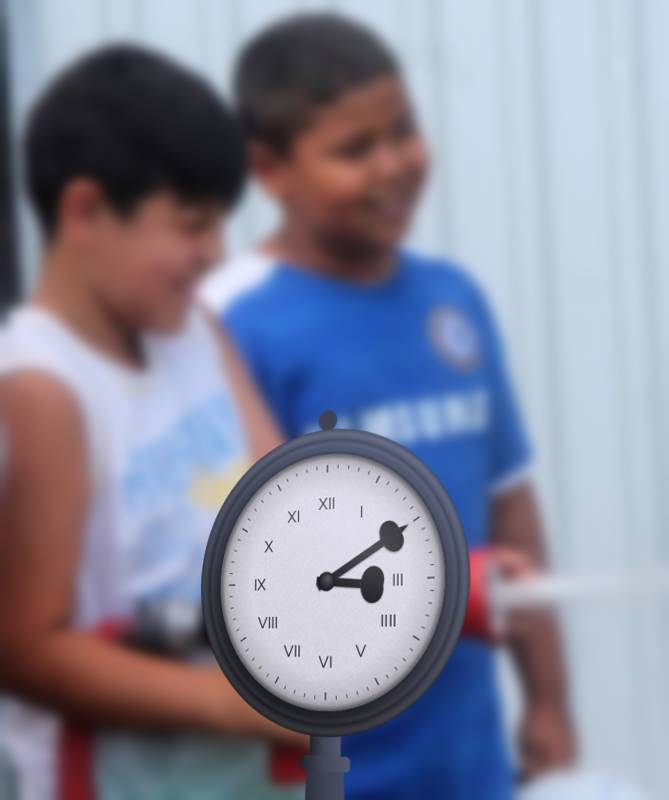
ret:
3:10
